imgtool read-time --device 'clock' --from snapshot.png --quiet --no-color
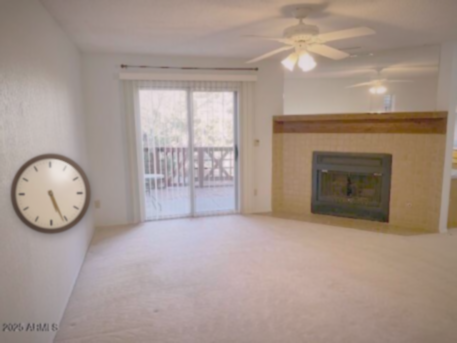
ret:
5:26
